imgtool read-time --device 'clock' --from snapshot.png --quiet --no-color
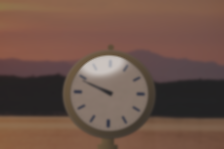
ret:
9:49
